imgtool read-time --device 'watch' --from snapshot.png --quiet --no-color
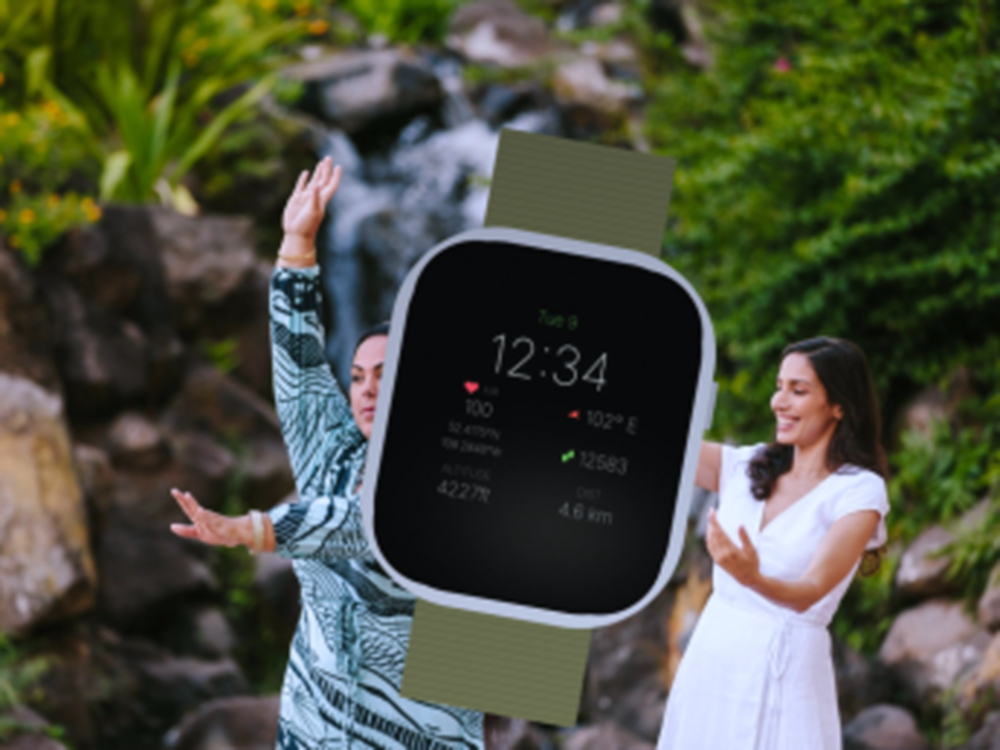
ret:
12:34
